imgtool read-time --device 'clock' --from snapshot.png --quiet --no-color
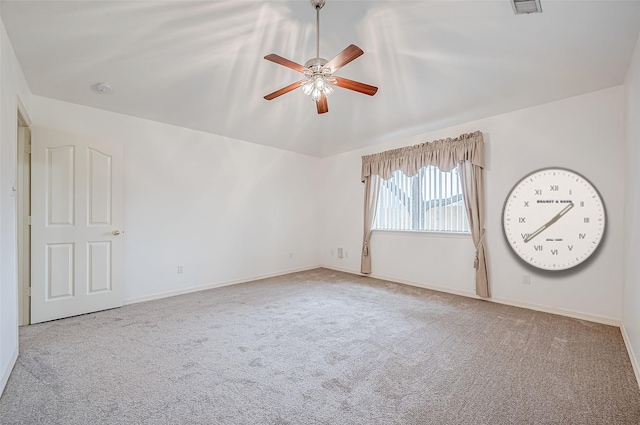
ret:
1:39
